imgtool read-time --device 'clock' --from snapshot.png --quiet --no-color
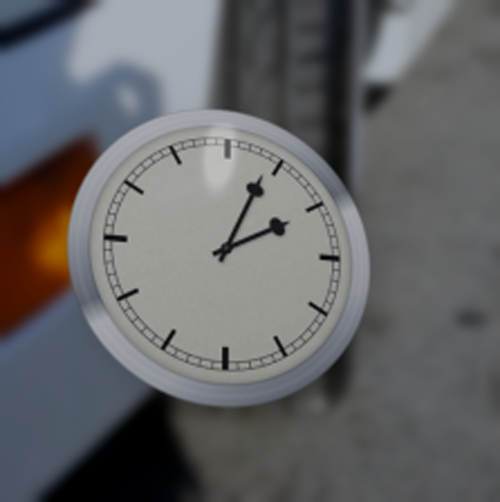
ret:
2:04
